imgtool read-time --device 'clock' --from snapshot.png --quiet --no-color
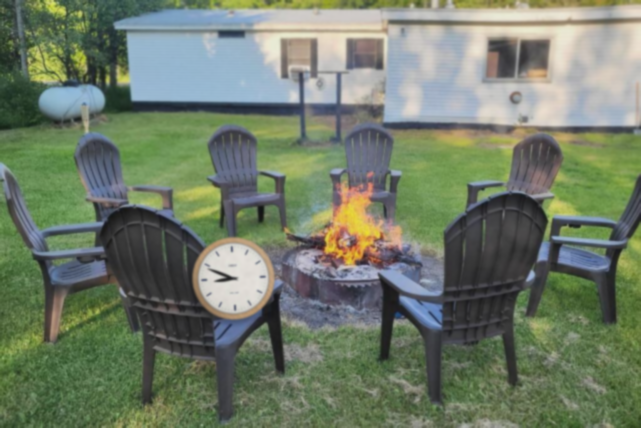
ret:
8:49
